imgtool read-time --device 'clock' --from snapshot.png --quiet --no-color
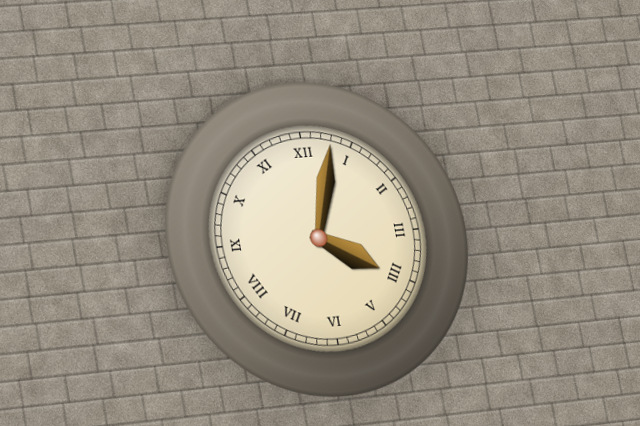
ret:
4:03
